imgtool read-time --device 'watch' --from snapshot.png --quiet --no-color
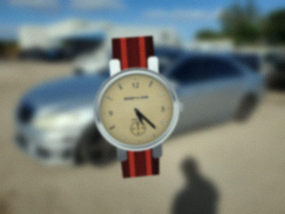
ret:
5:23
